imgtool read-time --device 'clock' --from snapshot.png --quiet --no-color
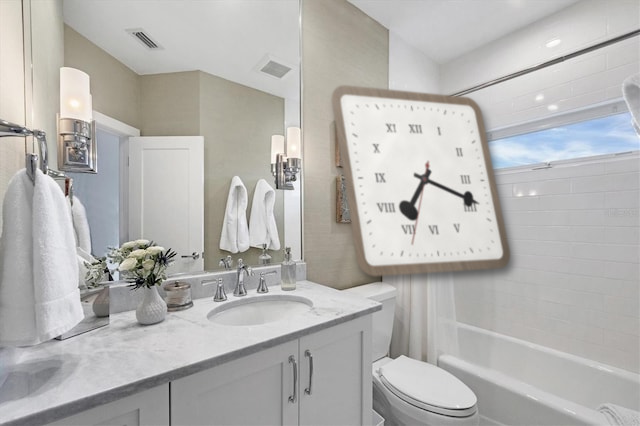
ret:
7:18:34
